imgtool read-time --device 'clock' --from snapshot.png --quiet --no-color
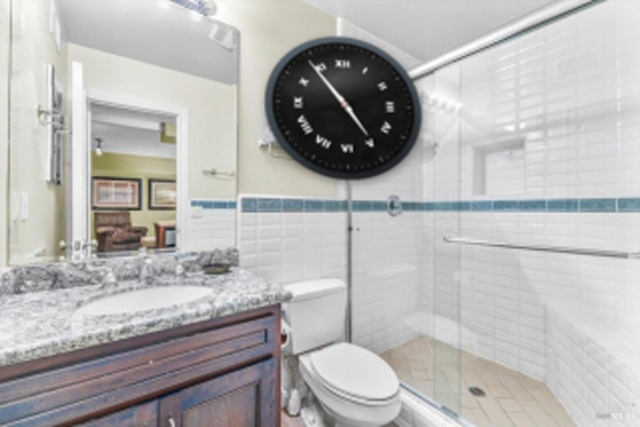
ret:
4:54
